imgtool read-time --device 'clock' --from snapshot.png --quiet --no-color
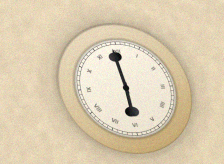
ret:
5:59
